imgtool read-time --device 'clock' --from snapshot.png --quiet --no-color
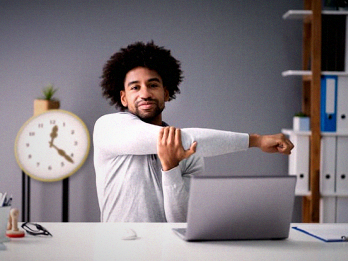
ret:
12:22
